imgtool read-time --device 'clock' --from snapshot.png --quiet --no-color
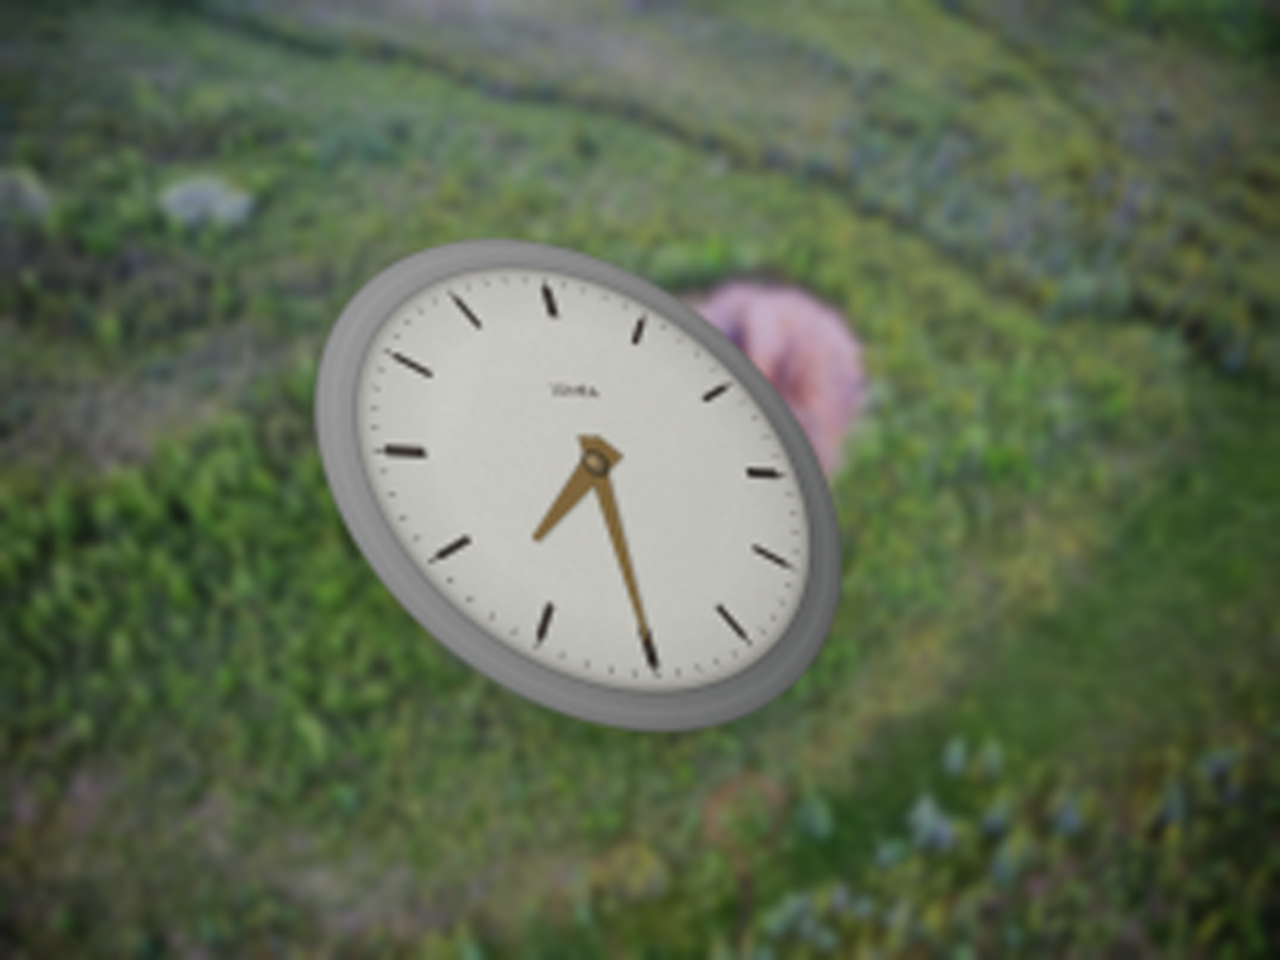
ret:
7:30
